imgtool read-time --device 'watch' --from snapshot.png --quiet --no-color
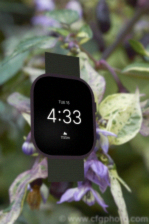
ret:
4:33
